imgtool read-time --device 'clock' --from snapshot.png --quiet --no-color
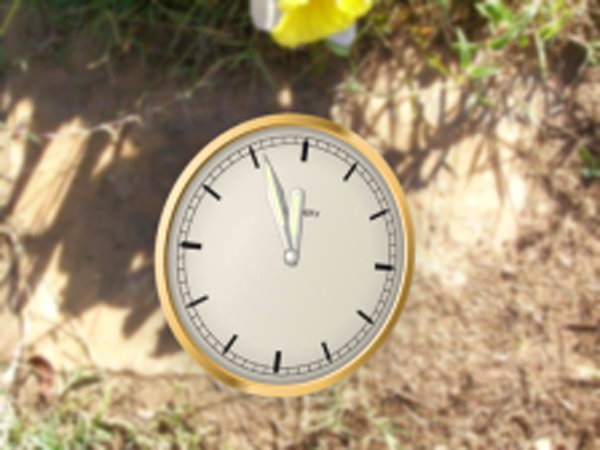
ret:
11:56
